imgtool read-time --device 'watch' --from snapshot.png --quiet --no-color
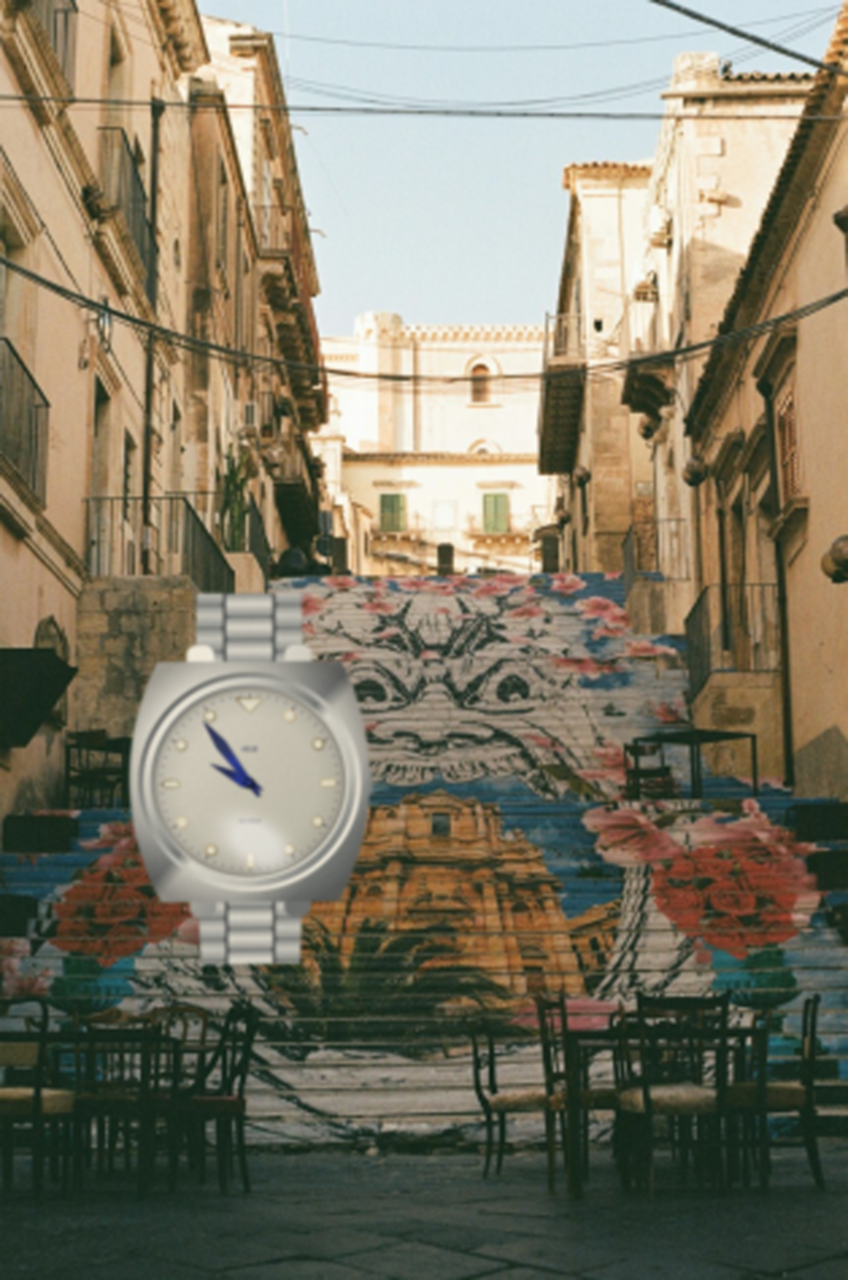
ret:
9:54
